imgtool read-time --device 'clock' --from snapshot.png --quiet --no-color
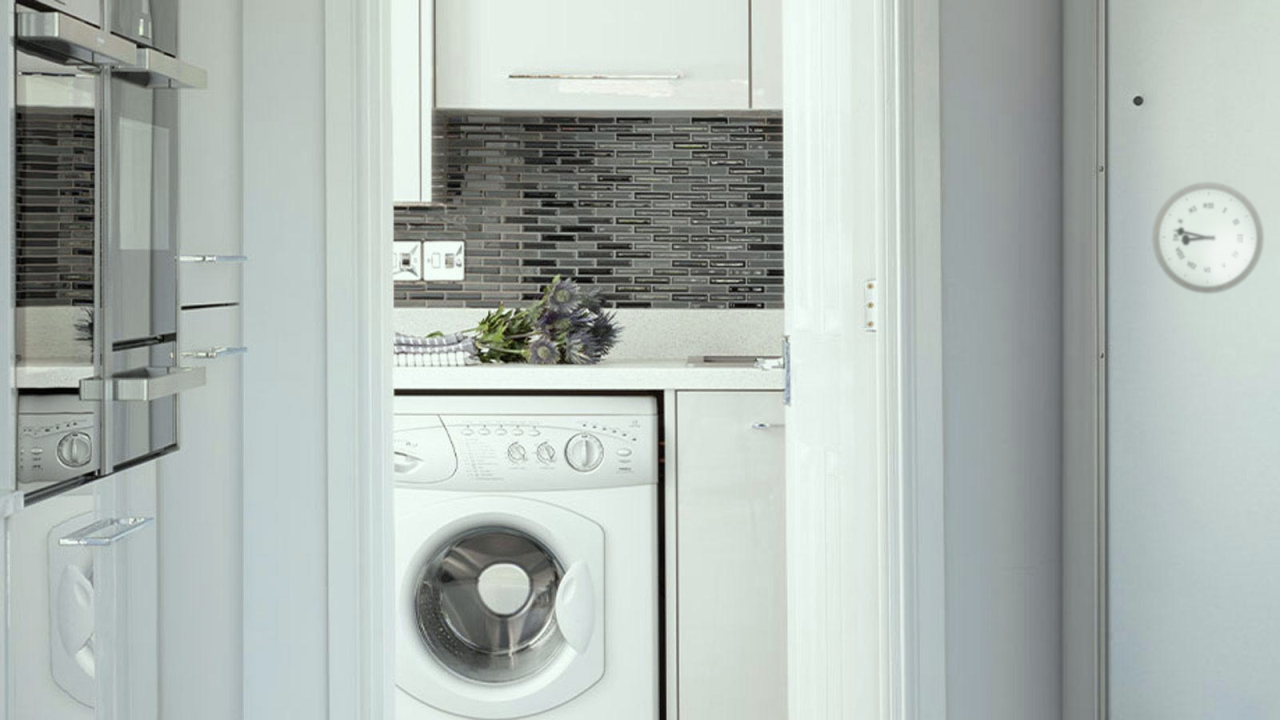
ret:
8:47
